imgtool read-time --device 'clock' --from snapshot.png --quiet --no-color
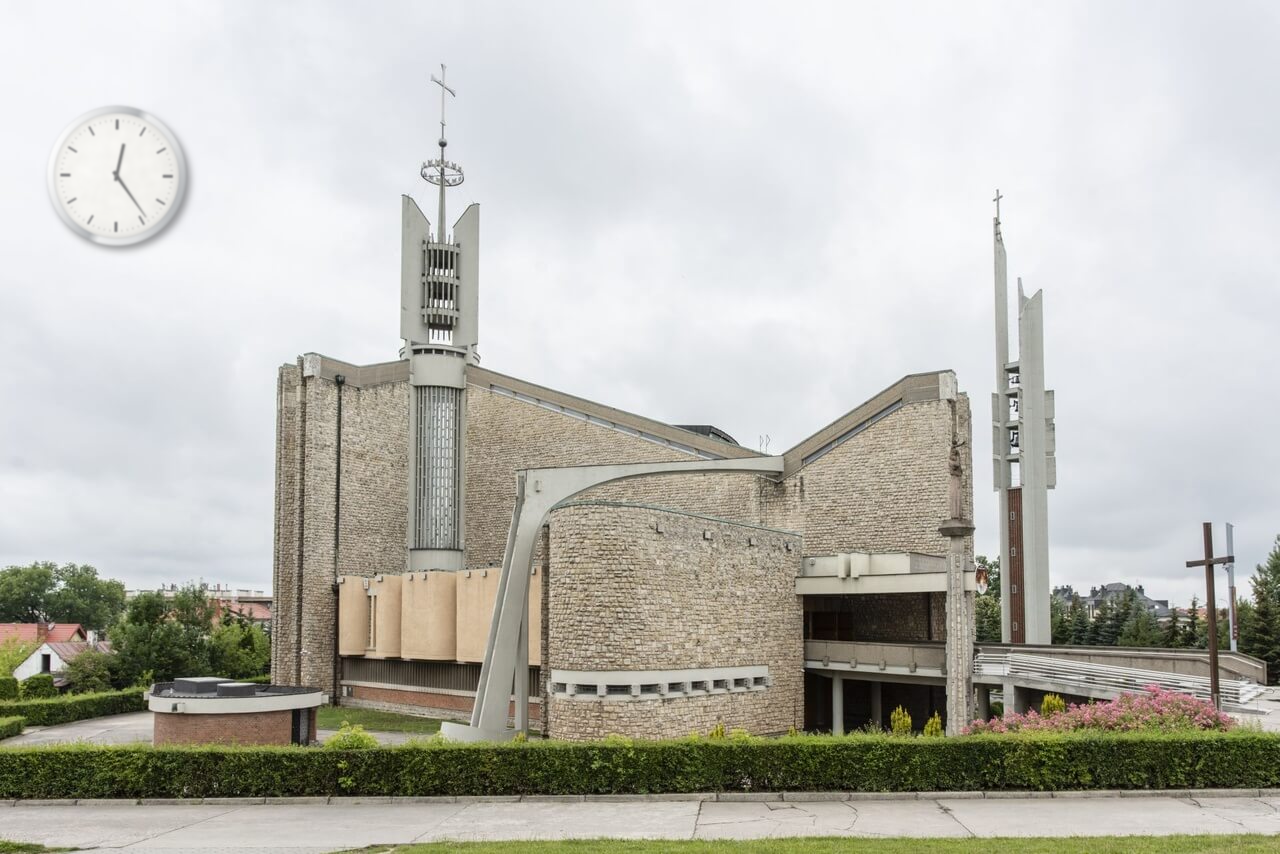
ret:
12:24
